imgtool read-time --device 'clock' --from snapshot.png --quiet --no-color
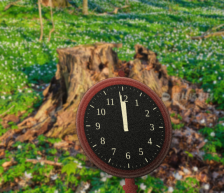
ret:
11:59
